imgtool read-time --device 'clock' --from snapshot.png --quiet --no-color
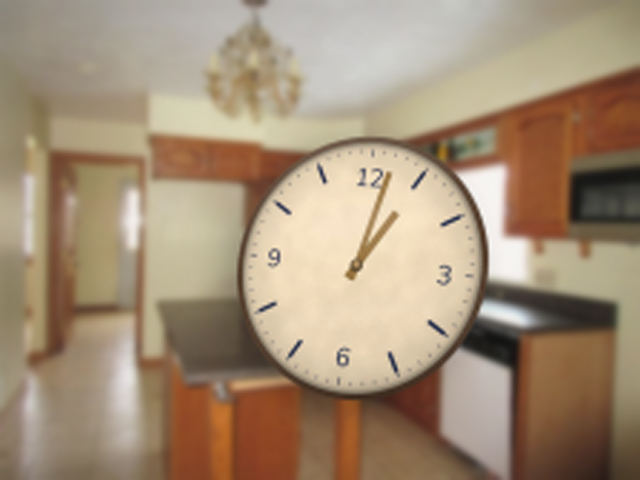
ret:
1:02
